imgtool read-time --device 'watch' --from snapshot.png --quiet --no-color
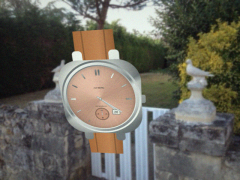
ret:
4:21
